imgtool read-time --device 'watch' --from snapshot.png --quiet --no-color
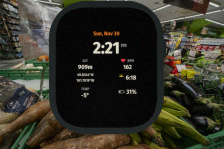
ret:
2:21
